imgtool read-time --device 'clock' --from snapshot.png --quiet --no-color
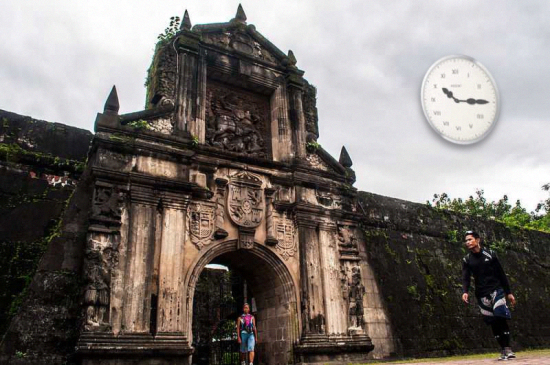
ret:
10:15
